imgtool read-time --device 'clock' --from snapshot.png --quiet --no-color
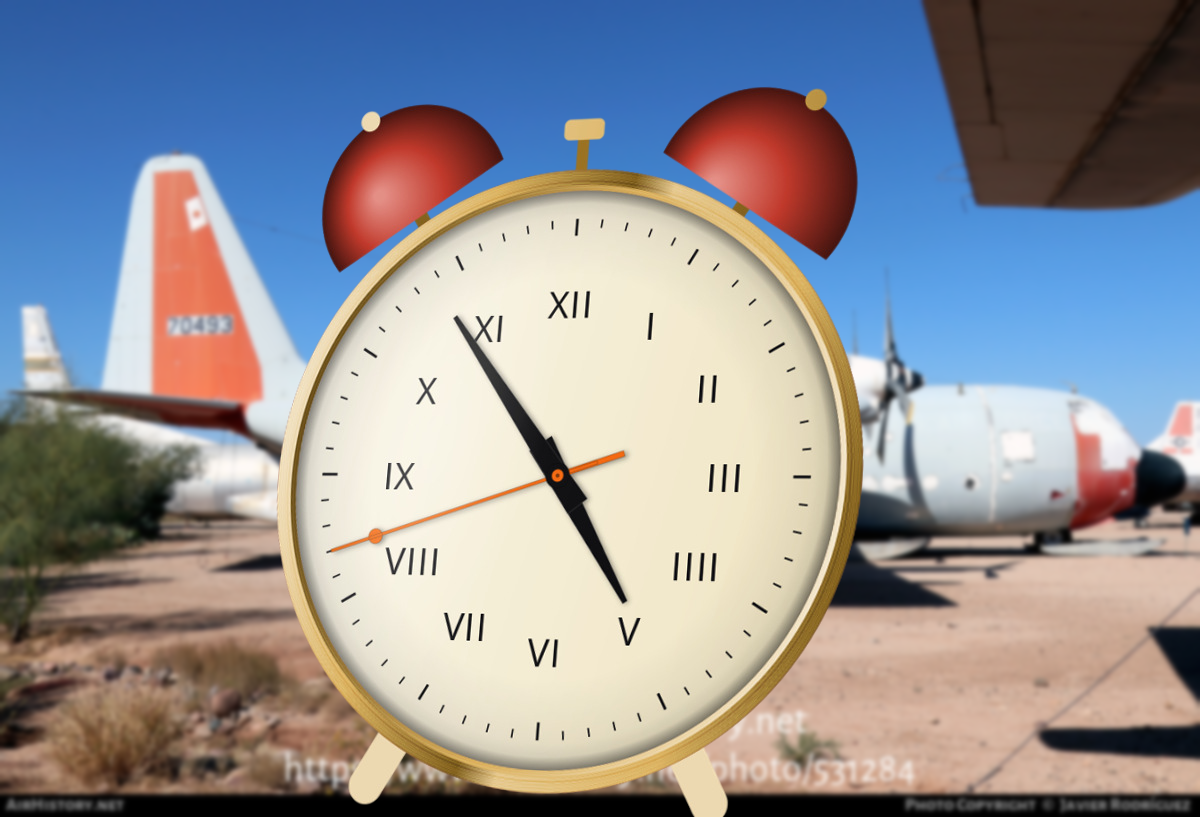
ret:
4:53:42
